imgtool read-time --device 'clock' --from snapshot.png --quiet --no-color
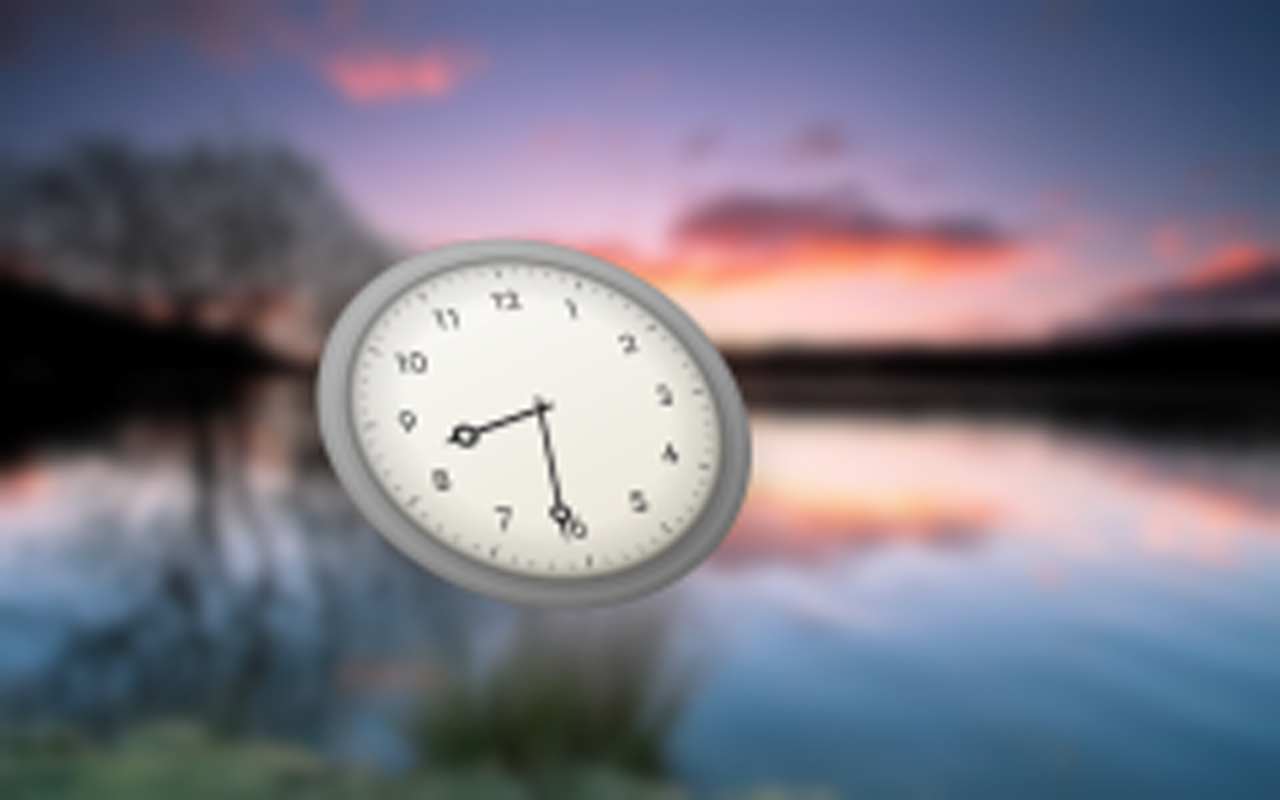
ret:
8:31
